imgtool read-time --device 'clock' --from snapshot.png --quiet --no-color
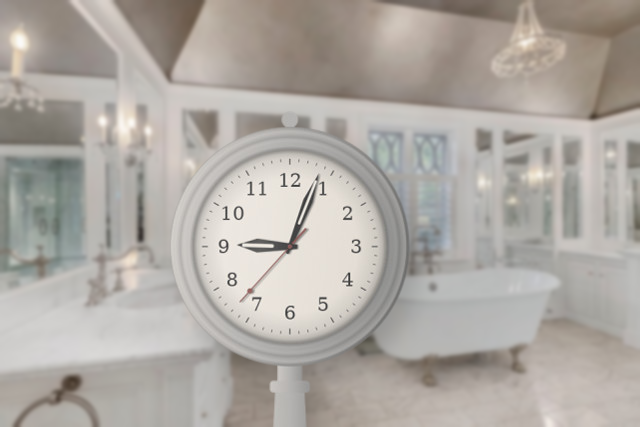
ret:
9:03:37
